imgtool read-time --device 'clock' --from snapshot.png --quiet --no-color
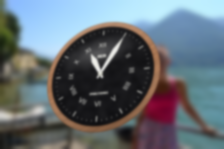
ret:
11:05
